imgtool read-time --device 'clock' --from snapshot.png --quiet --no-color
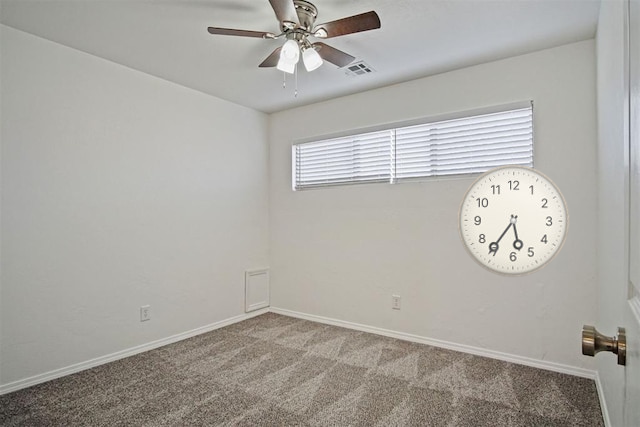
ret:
5:36
